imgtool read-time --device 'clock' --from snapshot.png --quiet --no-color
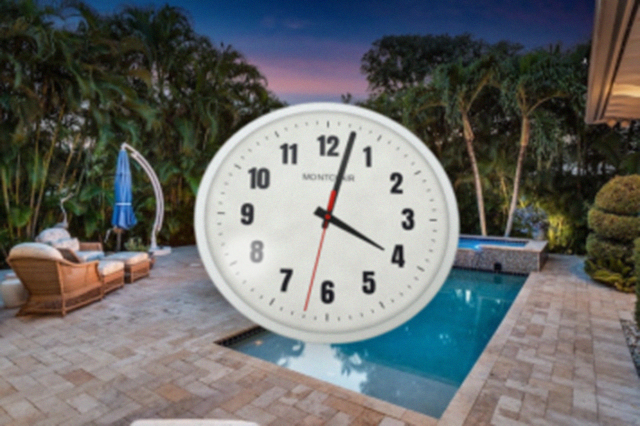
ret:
4:02:32
